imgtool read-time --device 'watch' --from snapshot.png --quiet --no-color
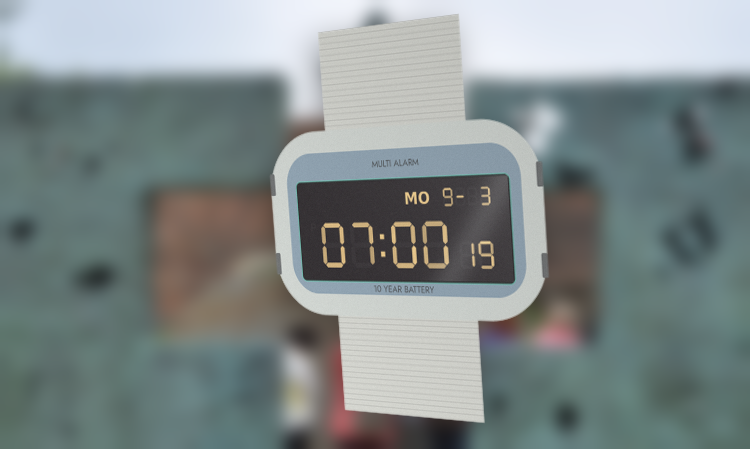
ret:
7:00:19
